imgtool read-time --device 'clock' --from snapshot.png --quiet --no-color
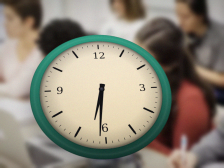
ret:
6:31
